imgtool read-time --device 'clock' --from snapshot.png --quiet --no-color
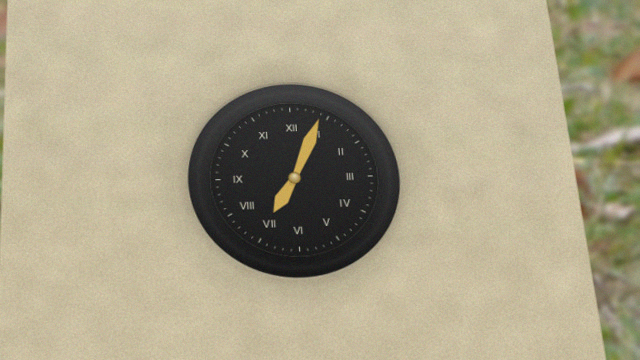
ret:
7:04
